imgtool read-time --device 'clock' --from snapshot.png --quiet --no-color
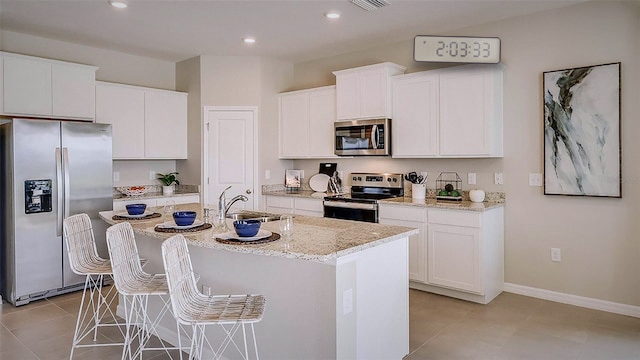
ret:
2:03:33
